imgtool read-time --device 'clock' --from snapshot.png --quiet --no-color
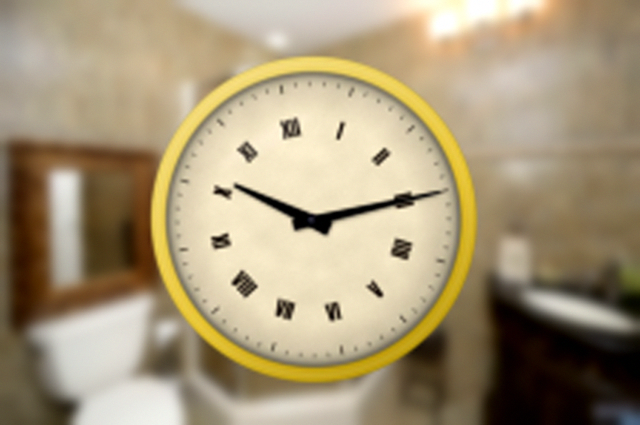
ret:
10:15
